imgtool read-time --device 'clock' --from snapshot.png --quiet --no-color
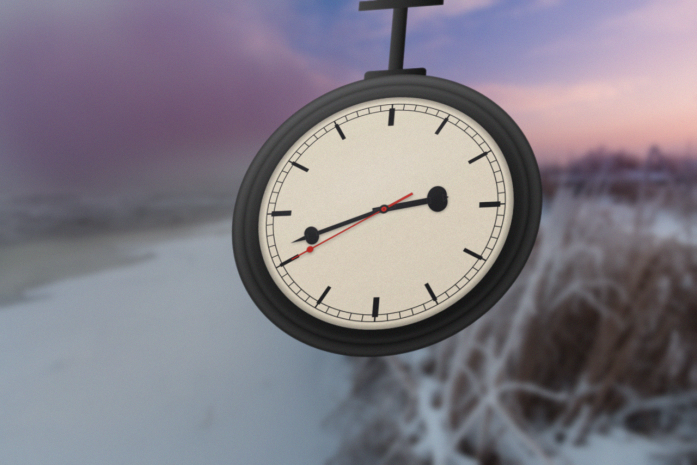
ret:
2:41:40
